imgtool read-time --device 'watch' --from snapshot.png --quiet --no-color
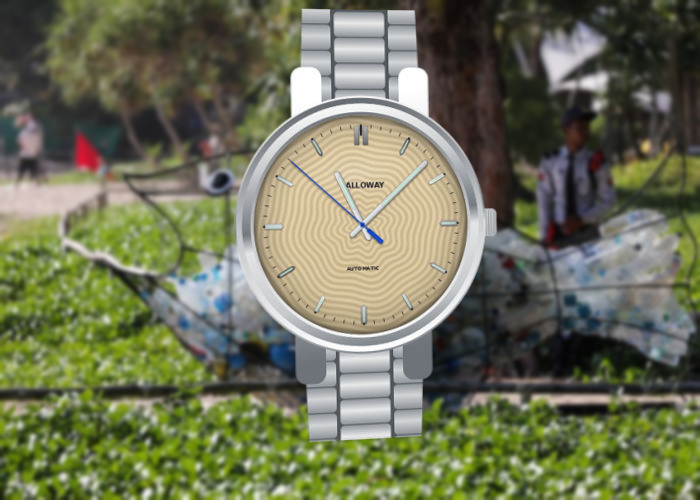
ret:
11:07:52
